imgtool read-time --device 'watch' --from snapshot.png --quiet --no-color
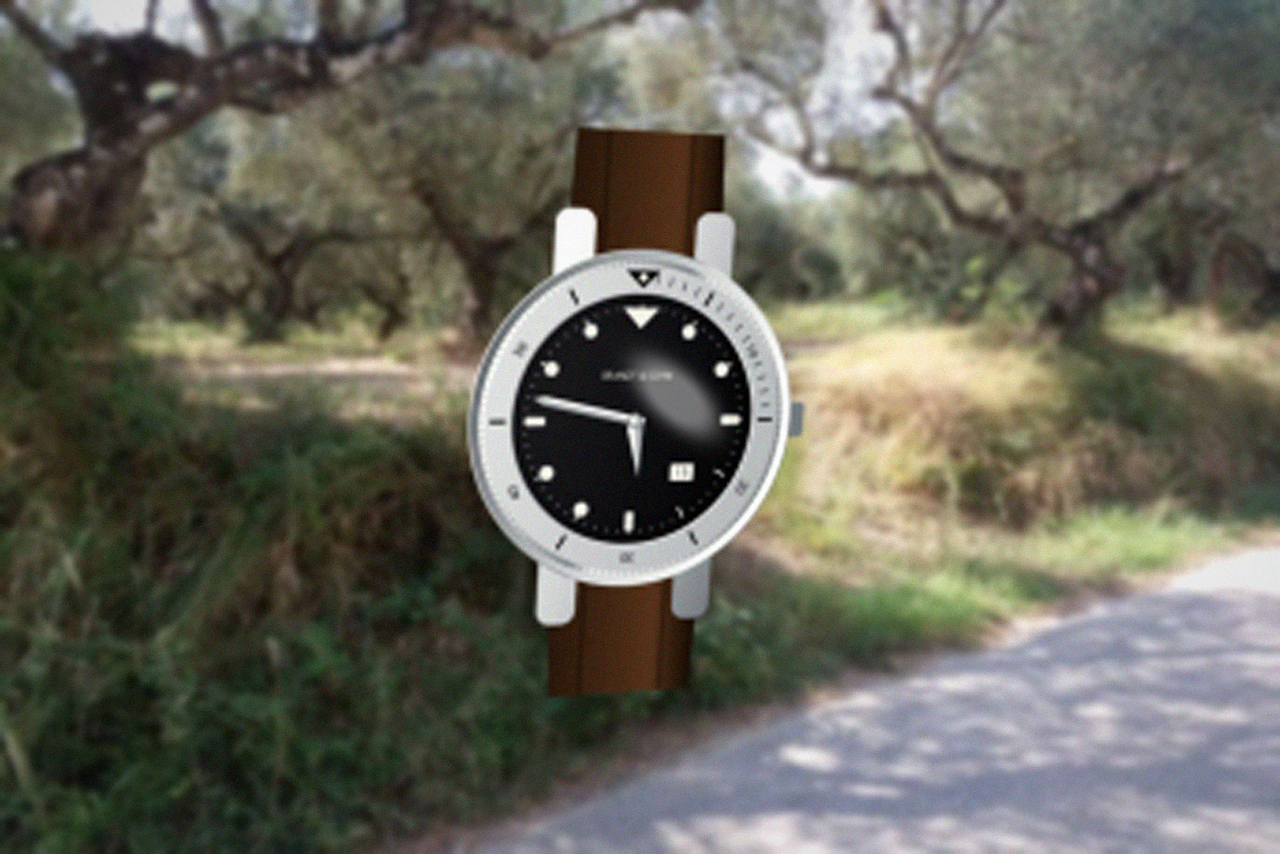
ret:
5:47
